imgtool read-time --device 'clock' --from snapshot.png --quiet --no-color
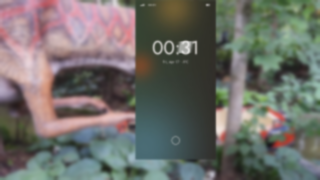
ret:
0:31
